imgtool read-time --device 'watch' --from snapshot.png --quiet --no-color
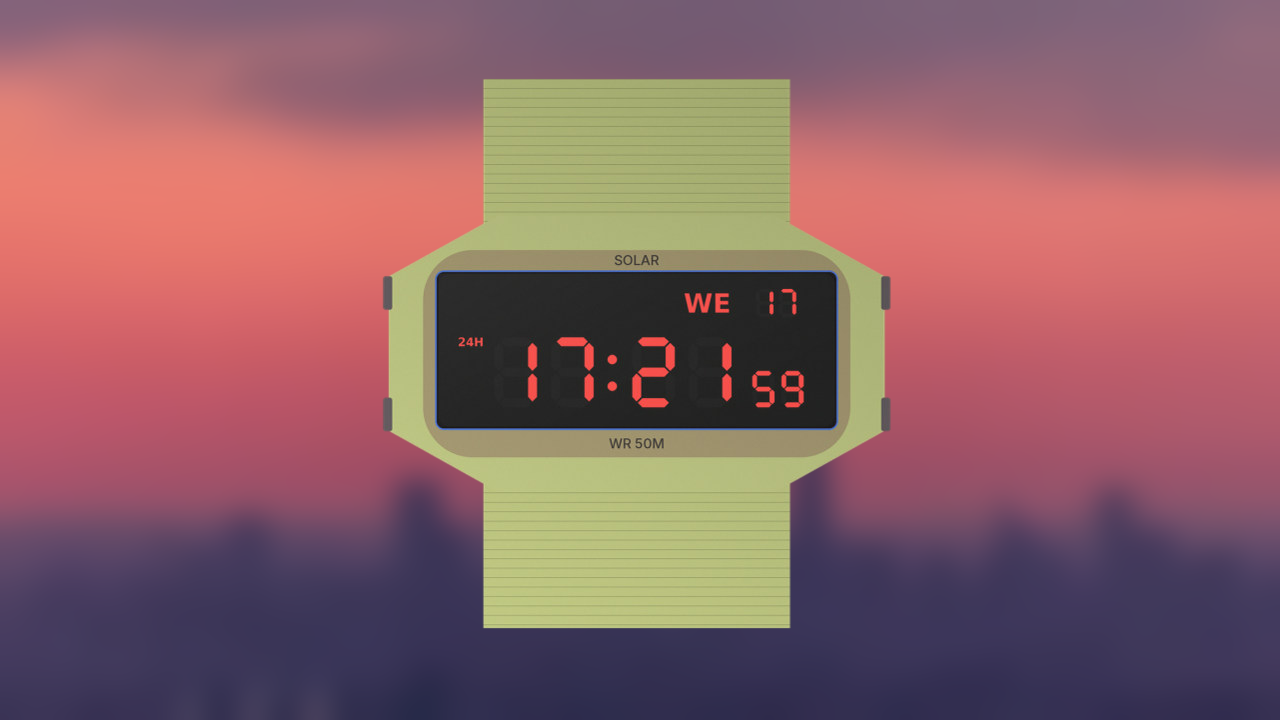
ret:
17:21:59
